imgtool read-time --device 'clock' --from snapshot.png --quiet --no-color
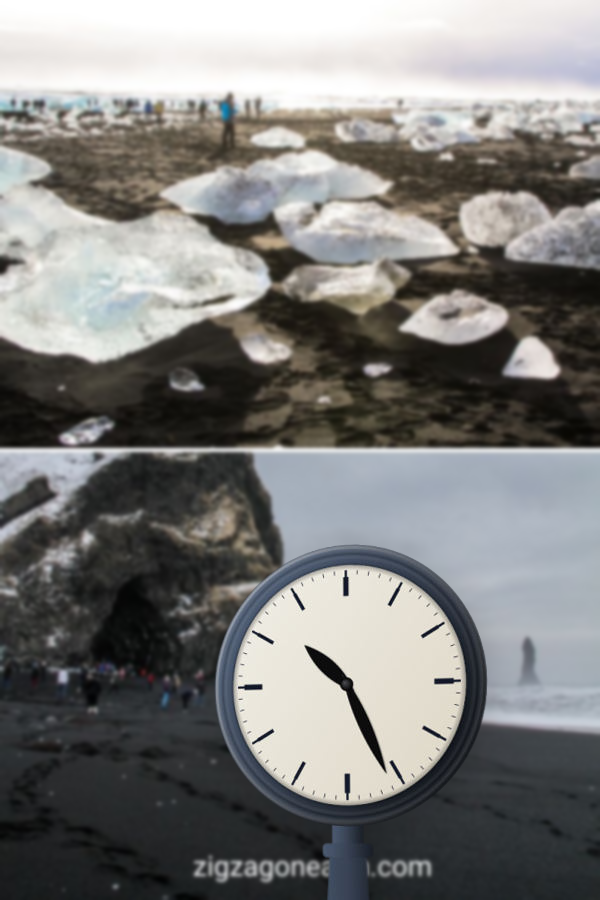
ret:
10:26
